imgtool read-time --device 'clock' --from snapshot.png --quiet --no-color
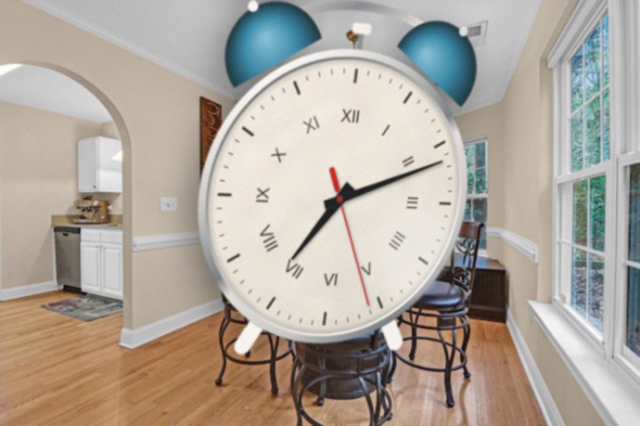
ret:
7:11:26
